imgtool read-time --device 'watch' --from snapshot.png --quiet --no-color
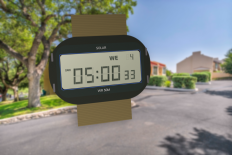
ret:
5:00:33
